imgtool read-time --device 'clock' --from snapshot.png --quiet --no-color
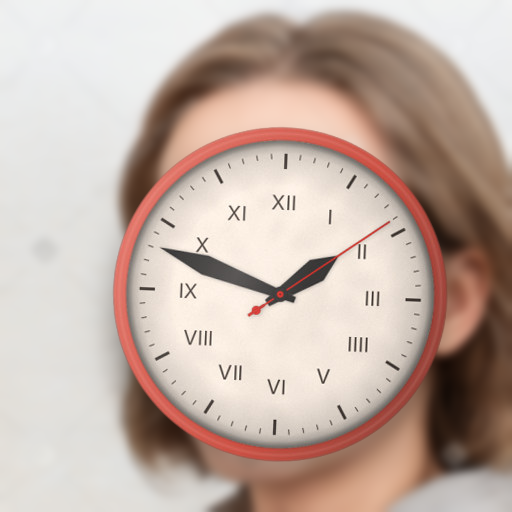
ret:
1:48:09
